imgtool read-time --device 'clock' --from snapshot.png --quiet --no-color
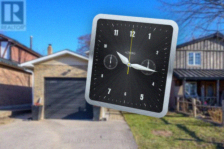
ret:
10:16
